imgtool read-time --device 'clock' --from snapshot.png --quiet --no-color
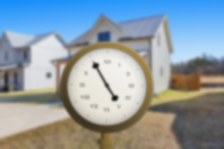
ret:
4:55
